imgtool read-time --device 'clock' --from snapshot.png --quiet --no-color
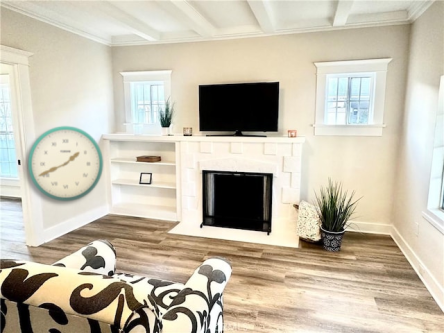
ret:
1:41
